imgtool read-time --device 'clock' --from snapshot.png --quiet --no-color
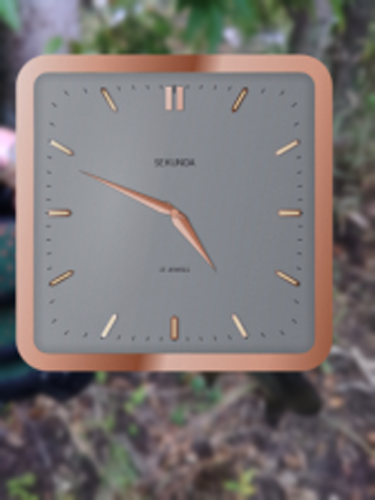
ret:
4:49
